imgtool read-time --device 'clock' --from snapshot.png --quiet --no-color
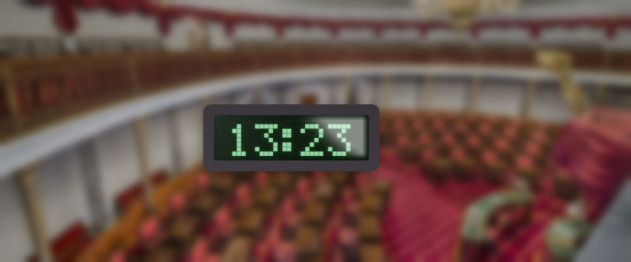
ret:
13:23
